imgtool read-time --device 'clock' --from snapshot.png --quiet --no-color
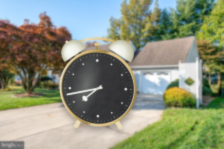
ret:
7:43
